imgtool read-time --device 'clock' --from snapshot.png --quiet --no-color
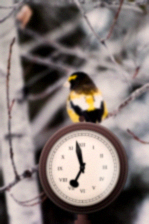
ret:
6:58
